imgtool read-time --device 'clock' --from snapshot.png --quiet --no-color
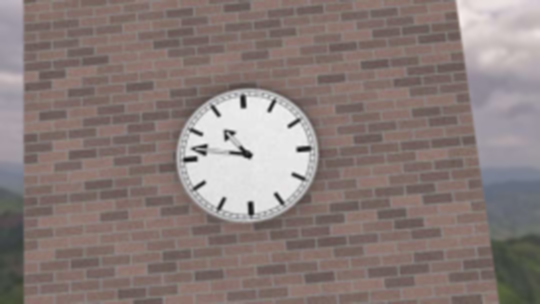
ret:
10:47
